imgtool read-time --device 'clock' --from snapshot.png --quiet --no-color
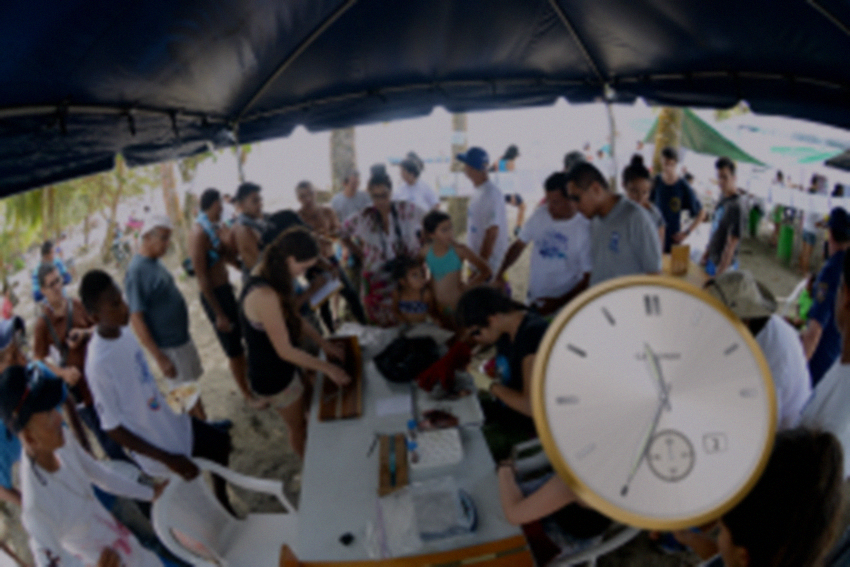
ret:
11:35
